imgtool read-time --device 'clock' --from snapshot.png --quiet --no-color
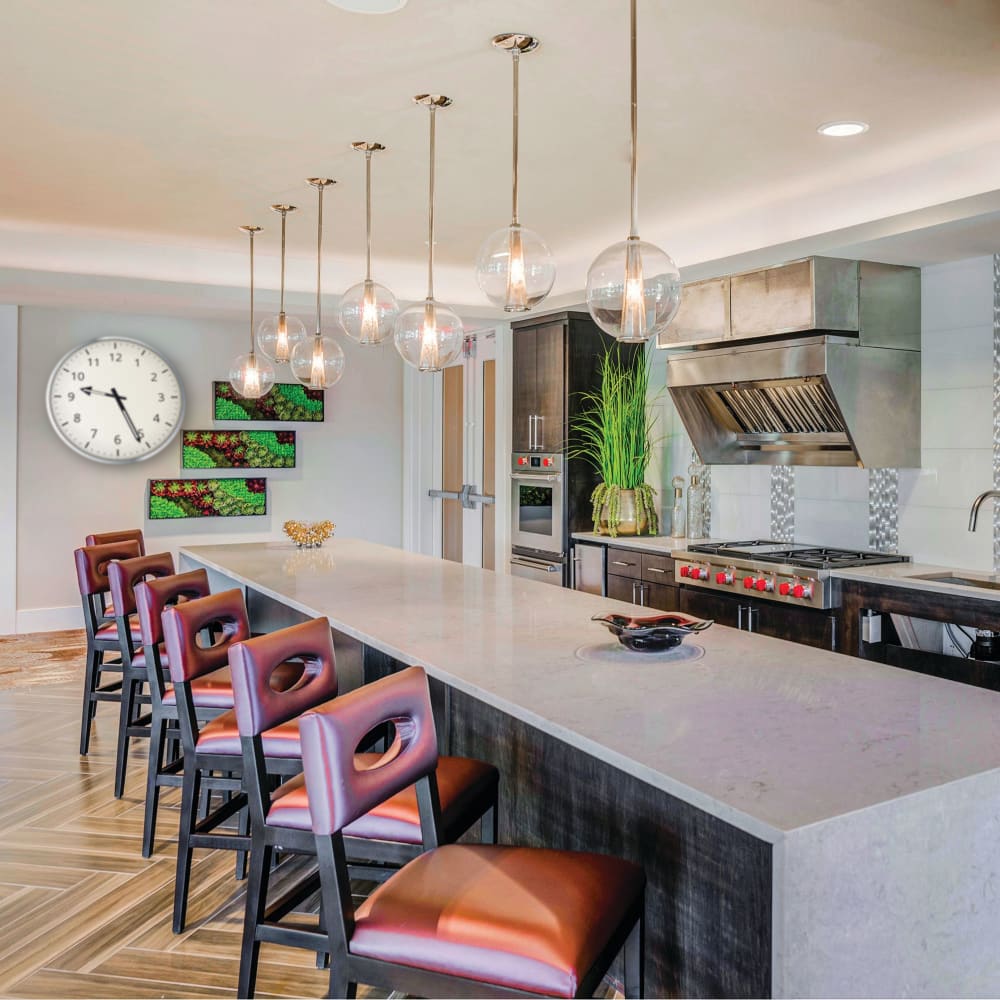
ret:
9:26
